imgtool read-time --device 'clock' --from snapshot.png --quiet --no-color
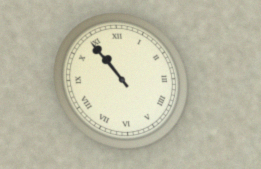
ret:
10:54
